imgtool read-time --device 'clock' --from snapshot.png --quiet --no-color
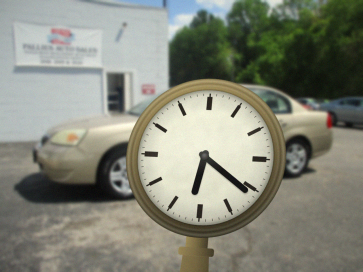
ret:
6:21
